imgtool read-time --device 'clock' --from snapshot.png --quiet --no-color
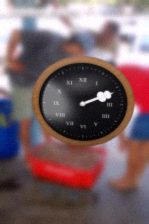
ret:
2:11
